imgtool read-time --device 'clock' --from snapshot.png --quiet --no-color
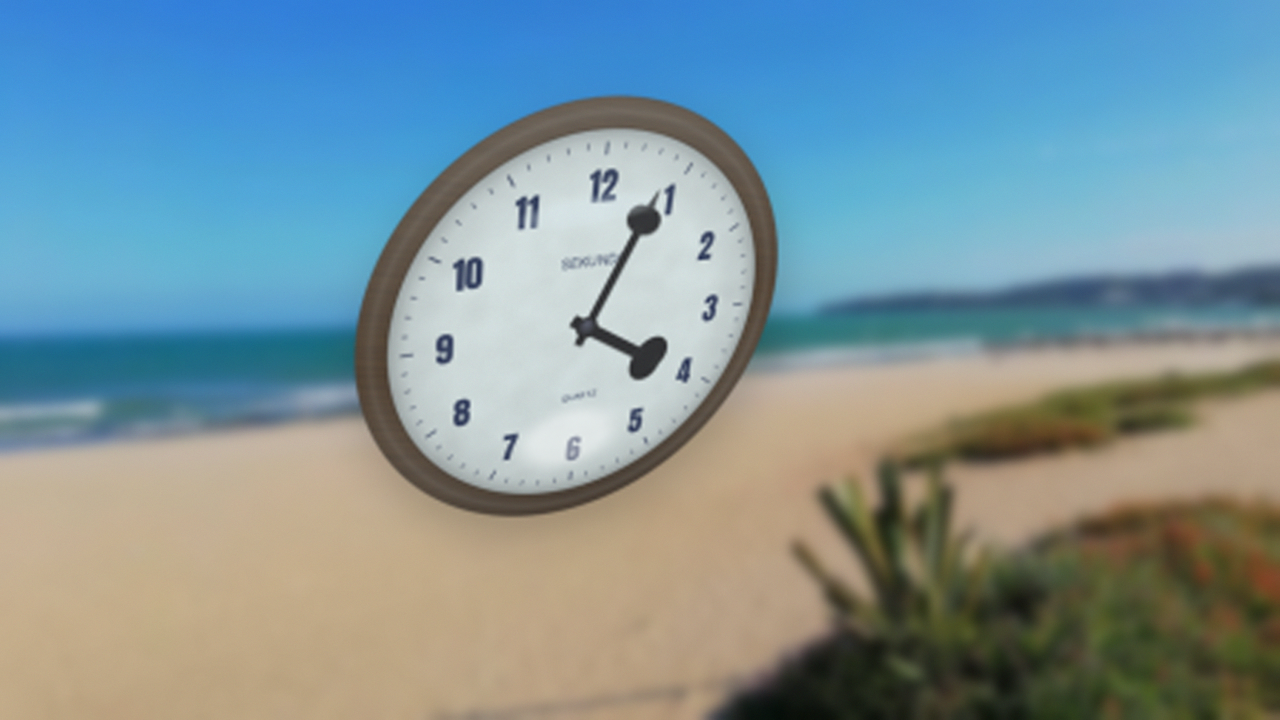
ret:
4:04
